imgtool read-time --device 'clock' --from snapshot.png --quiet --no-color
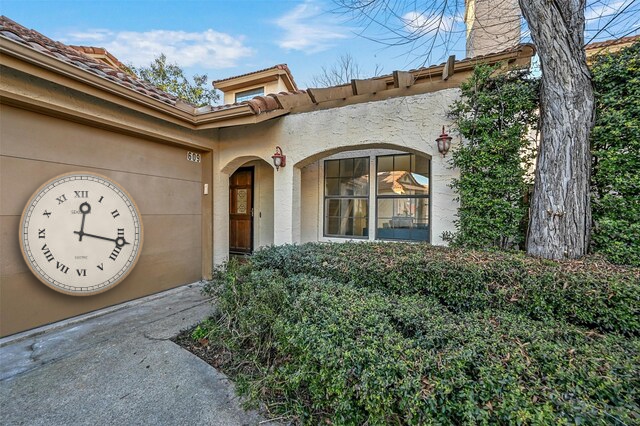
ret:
12:17
